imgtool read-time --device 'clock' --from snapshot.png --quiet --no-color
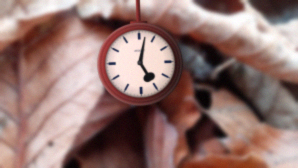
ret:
5:02
